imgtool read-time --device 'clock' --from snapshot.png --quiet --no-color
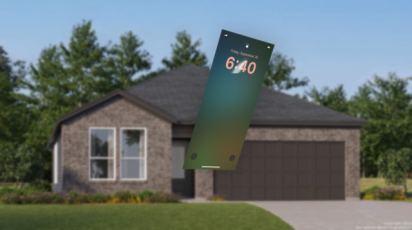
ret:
6:40
